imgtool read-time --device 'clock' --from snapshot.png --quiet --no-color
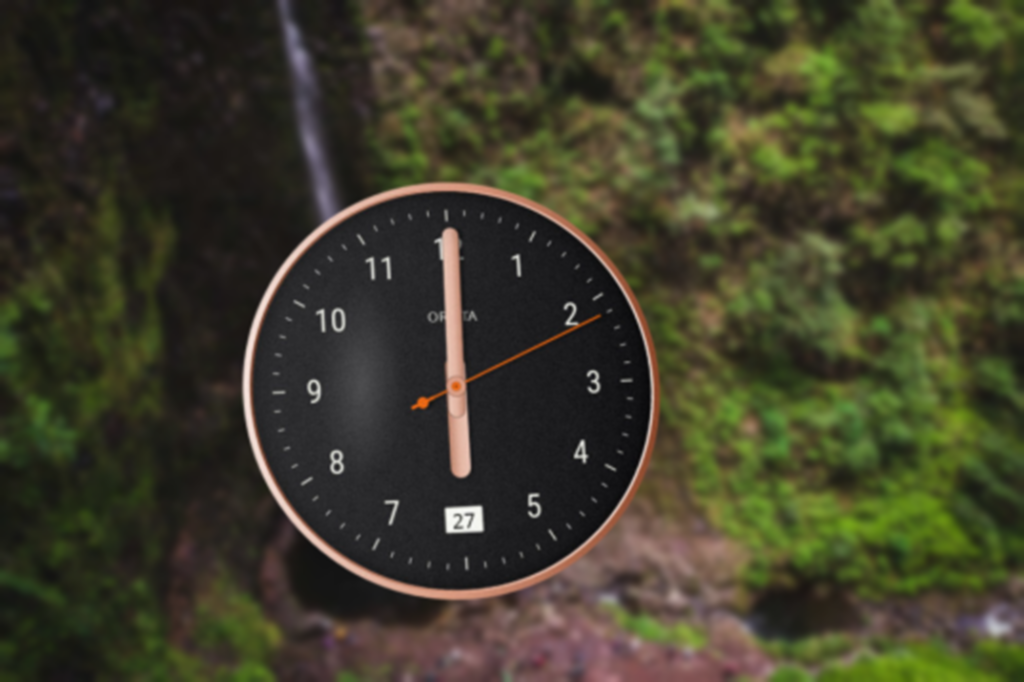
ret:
6:00:11
